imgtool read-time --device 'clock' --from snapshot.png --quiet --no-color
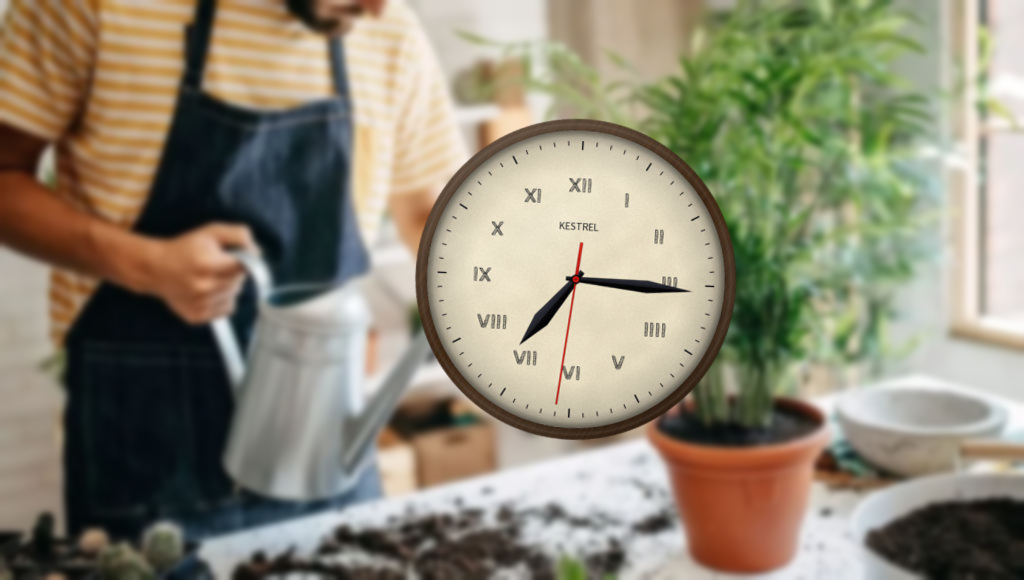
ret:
7:15:31
